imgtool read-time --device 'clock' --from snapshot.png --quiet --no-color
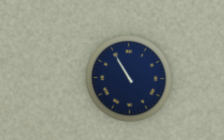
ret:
10:55
